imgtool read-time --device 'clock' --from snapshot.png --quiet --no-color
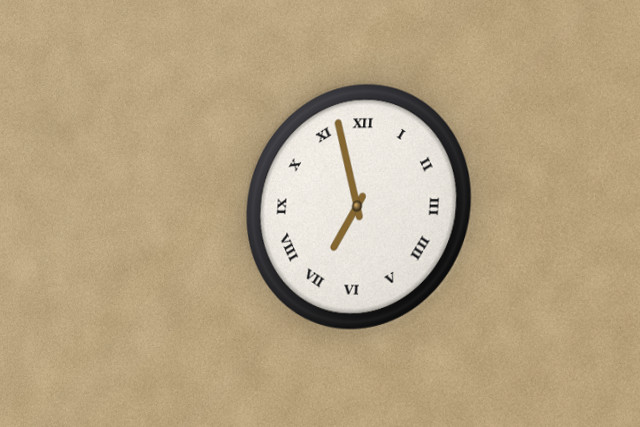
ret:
6:57
